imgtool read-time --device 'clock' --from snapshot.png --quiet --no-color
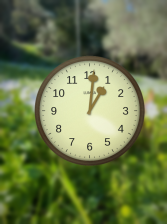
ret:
1:01
